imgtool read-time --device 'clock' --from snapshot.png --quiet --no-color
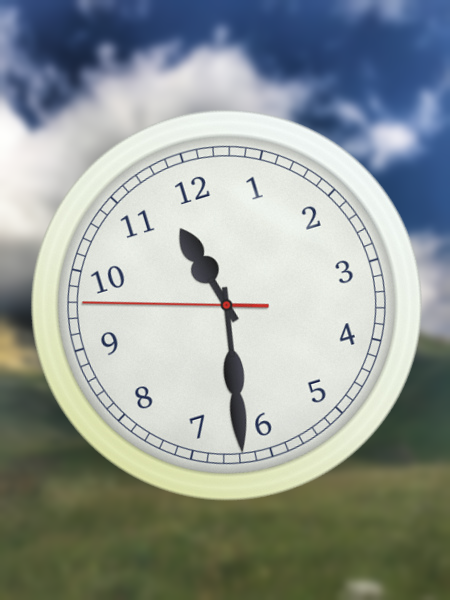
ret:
11:31:48
